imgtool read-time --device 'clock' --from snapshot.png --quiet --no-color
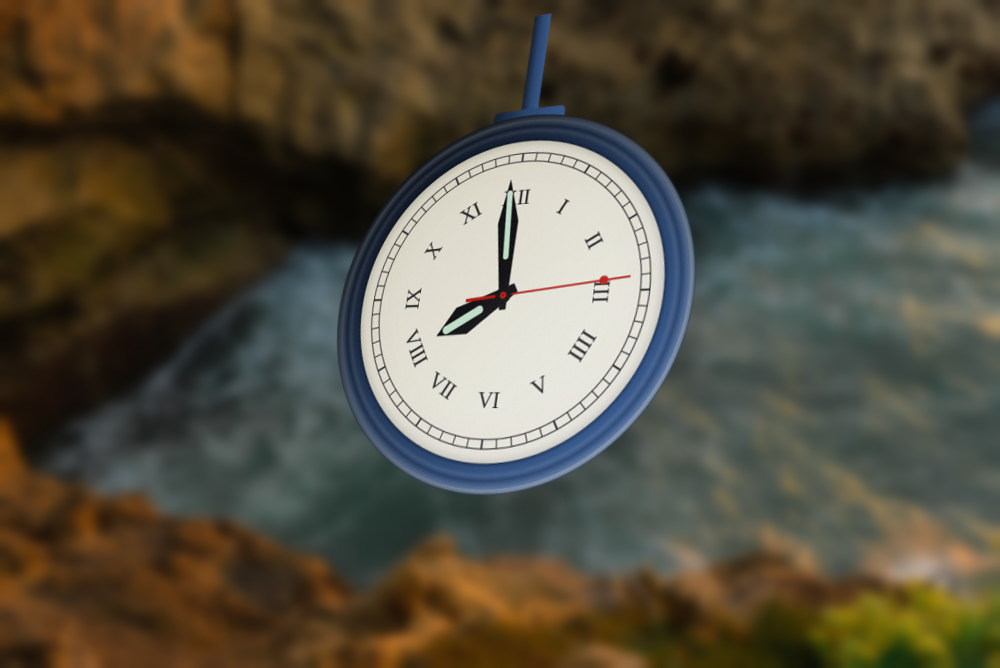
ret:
7:59:14
